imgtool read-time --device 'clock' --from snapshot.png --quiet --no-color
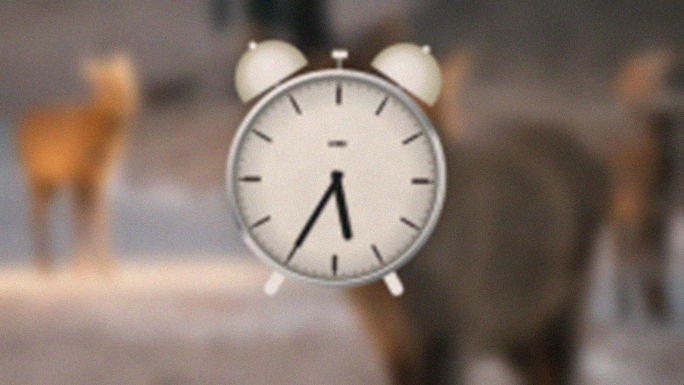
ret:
5:35
